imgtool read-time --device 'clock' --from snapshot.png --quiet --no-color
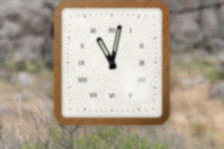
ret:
11:02
